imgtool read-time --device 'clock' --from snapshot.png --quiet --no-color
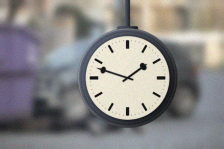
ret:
1:48
